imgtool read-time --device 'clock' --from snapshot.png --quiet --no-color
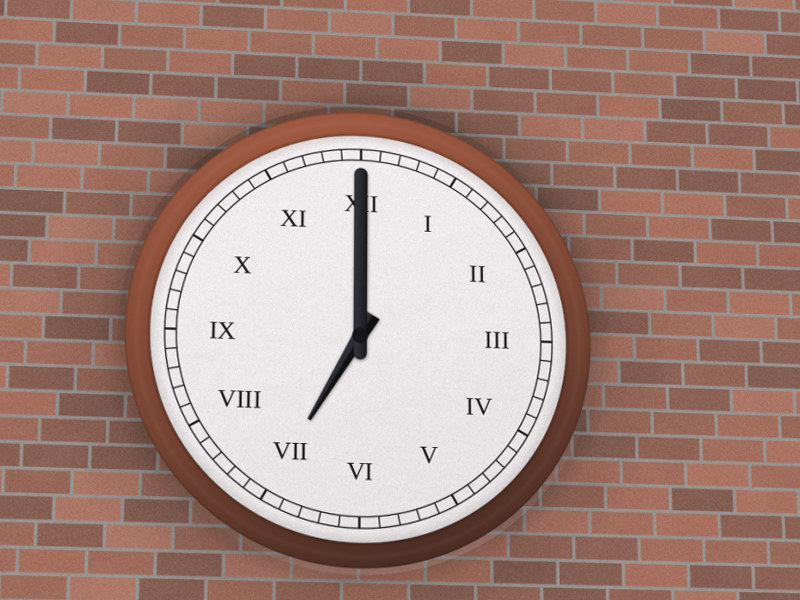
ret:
7:00
